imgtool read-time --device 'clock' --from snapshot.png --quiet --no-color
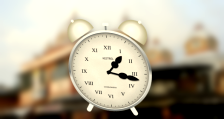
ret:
1:17
